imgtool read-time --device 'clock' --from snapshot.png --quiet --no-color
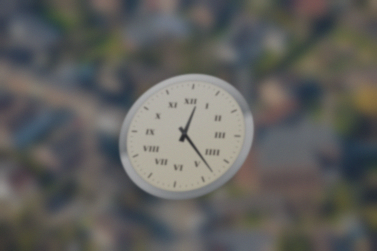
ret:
12:23
